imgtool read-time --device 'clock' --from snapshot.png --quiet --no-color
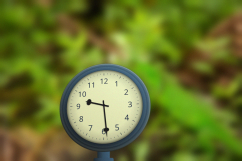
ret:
9:29
